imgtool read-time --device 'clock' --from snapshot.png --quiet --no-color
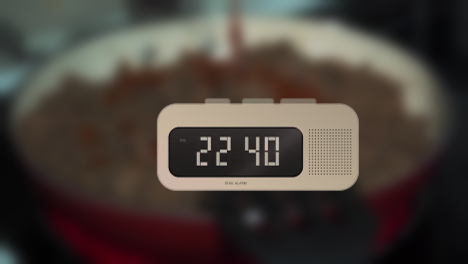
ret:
22:40
